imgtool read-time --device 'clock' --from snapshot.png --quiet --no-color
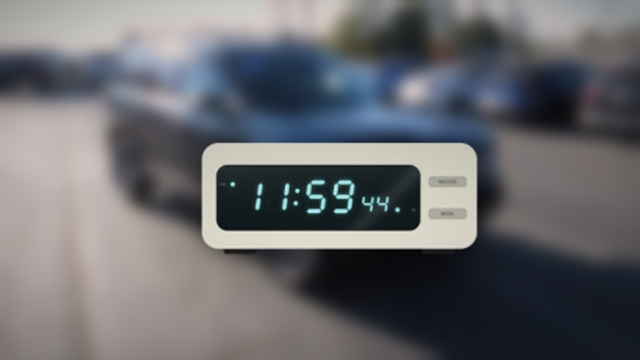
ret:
11:59:44
